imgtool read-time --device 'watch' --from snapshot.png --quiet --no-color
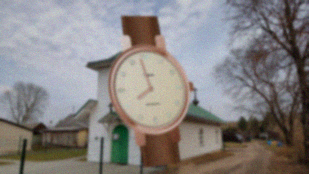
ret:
7:58
